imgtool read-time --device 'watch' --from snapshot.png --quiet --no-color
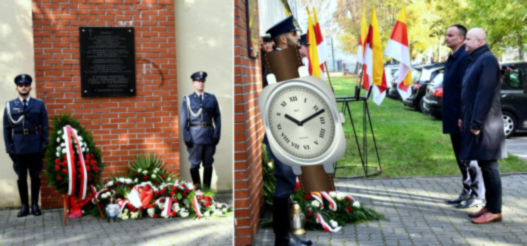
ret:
10:12
